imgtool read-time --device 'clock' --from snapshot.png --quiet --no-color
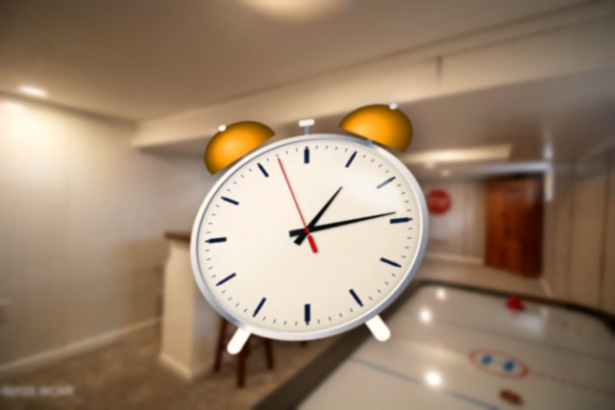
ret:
1:13:57
